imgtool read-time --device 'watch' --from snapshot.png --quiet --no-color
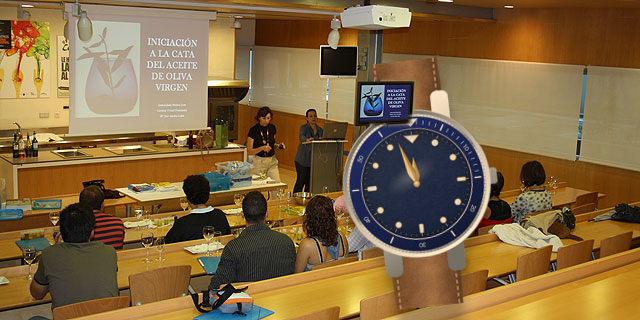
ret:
11:57
